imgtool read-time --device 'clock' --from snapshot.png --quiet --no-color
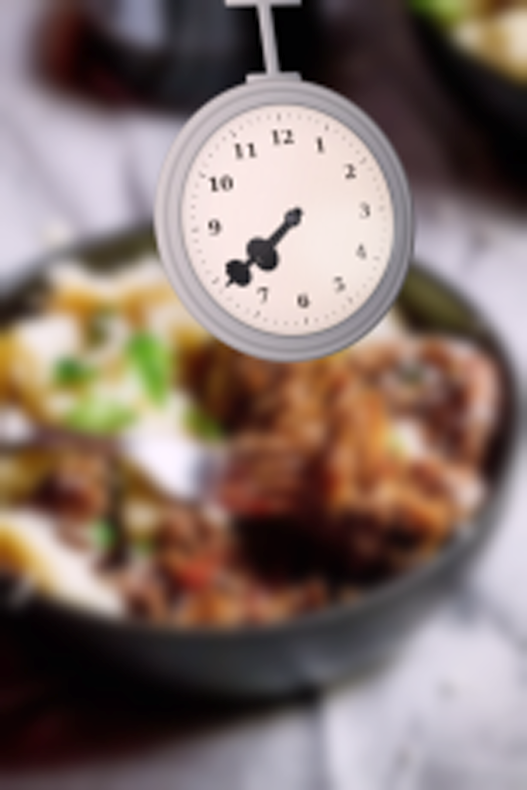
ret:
7:39
